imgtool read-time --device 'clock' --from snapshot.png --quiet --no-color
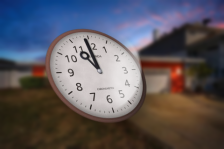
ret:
10:59
